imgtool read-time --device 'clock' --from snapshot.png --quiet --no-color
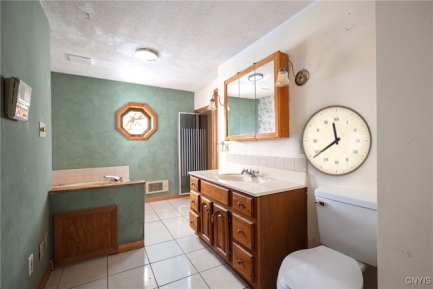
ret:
11:39
